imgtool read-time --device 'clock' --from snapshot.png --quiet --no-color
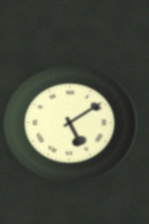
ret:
5:09
